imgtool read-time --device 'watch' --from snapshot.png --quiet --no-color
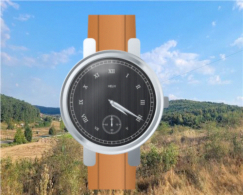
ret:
4:20
